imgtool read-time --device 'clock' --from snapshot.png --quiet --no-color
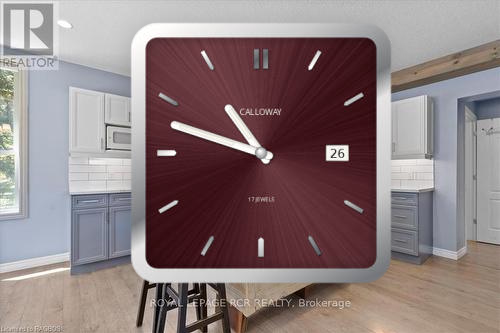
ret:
10:48
